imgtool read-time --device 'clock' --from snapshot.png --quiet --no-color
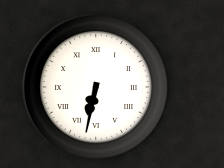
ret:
6:32
